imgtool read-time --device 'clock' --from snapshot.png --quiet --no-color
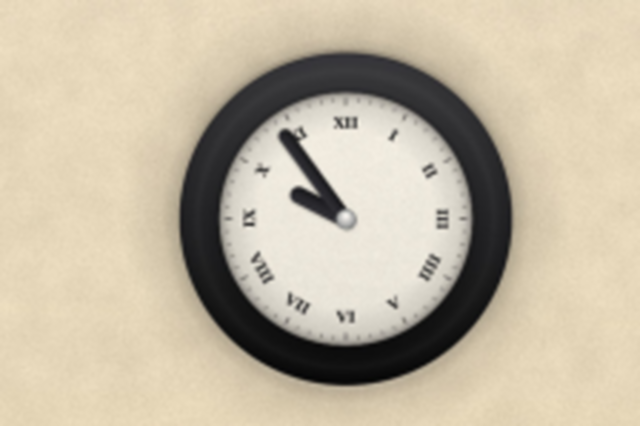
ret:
9:54
